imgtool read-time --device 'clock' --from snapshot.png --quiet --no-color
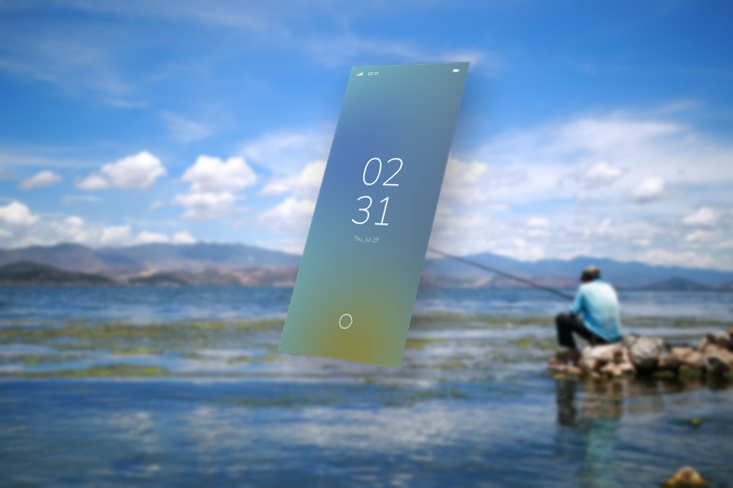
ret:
2:31
